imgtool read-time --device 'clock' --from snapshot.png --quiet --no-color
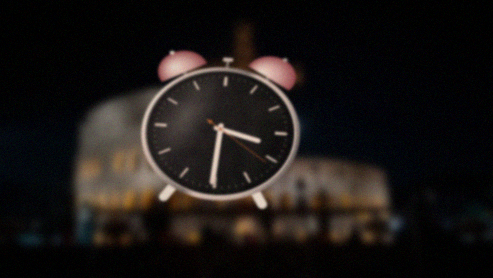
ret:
3:30:21
